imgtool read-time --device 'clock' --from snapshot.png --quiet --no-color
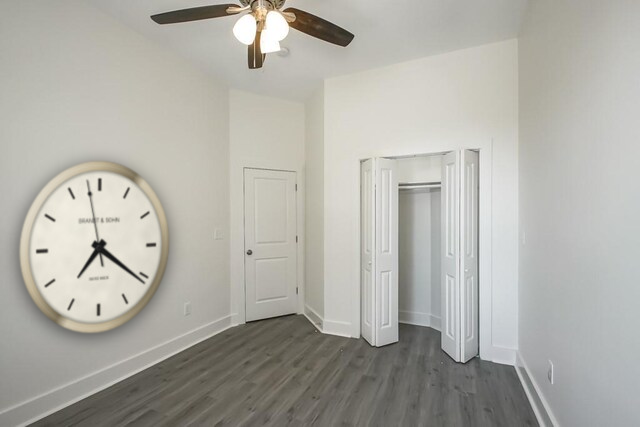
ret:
7:20:58
